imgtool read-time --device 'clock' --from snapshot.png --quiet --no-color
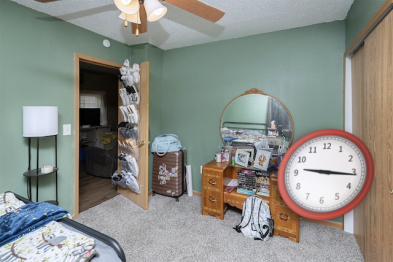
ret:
9:16
